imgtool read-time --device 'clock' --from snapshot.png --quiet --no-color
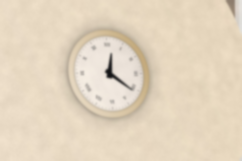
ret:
12:21
